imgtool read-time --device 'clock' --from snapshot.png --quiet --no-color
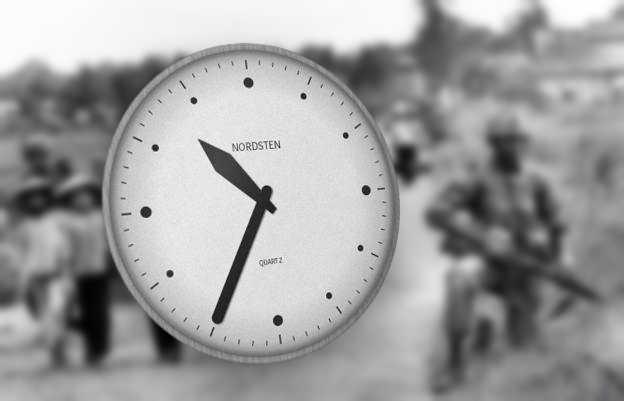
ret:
10:35
